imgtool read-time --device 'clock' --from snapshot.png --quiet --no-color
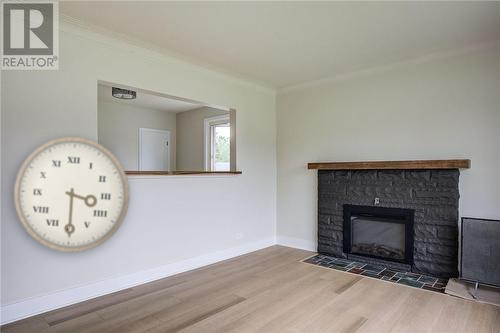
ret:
3:30
